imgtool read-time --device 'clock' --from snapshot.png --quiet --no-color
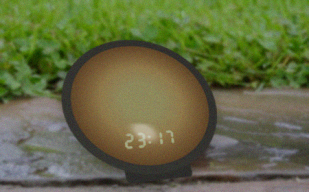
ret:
23:17
